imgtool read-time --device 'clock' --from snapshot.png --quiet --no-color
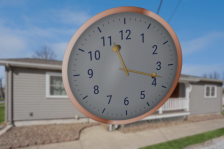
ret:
11:18
